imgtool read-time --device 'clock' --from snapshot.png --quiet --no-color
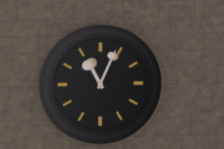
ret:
11:04
